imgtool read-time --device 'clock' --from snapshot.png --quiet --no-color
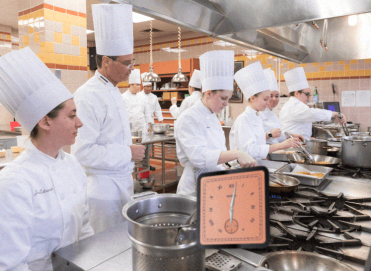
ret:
6:02
